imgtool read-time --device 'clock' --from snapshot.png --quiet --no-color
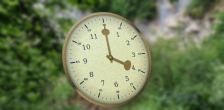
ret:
4:00
